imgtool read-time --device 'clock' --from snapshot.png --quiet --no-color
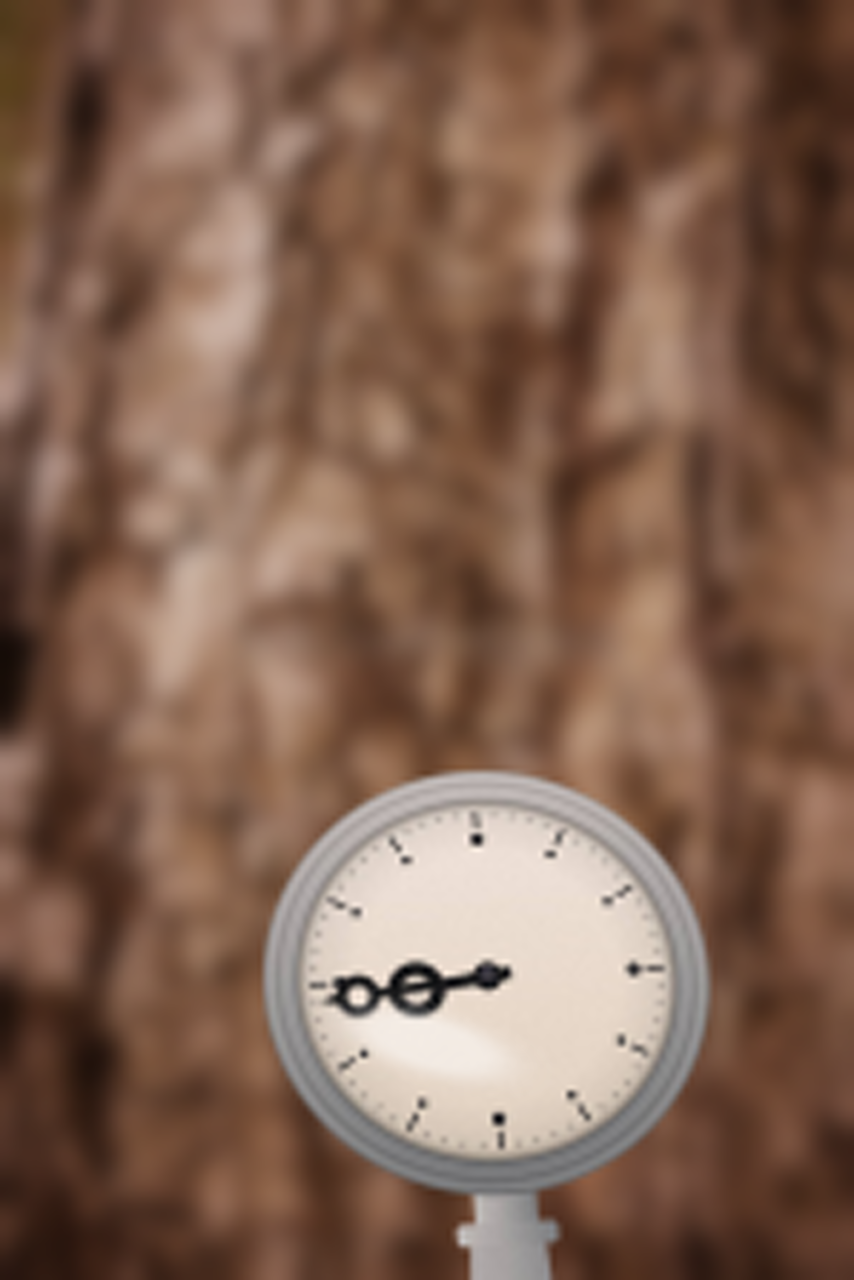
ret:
8:44
